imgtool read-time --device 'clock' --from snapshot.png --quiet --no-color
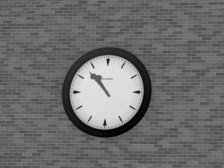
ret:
10:53
